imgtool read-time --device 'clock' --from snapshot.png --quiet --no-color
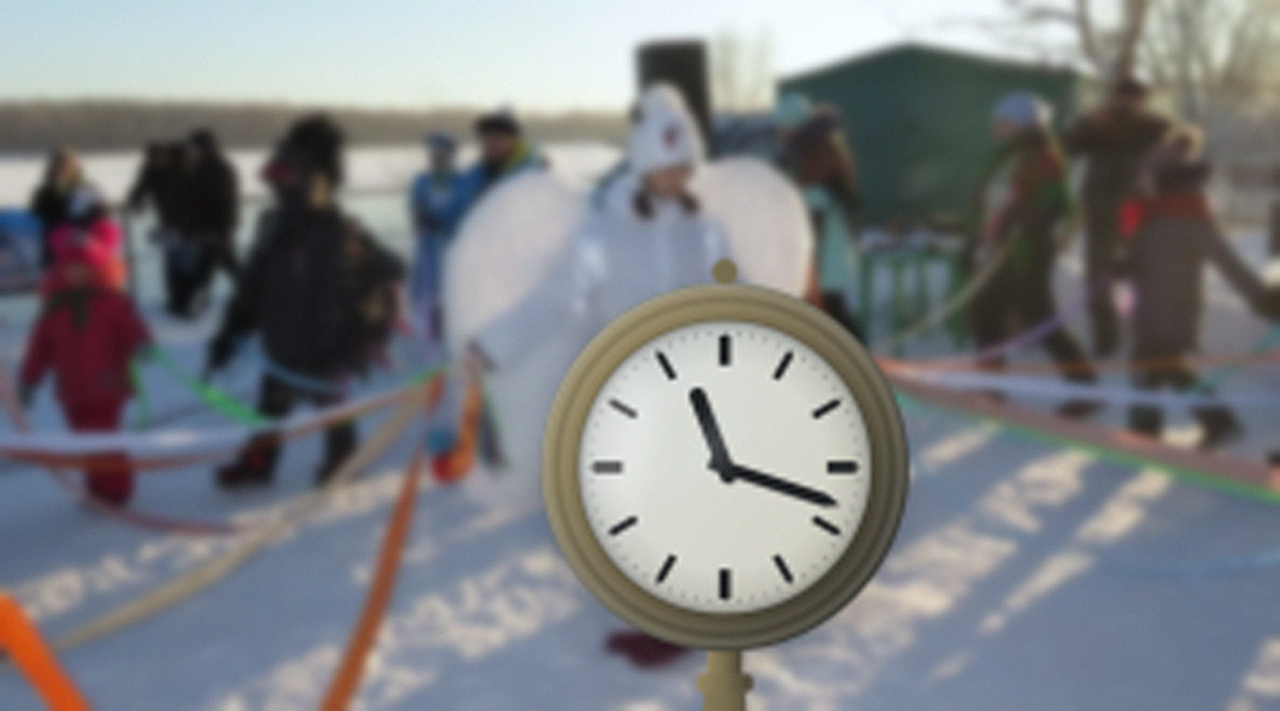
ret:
11:18
